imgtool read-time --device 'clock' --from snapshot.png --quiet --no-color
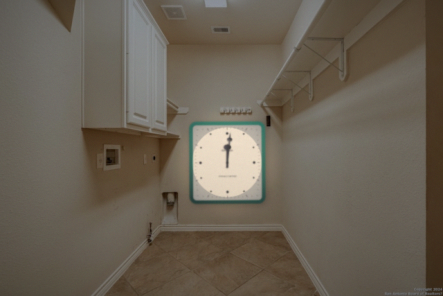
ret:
12:01
